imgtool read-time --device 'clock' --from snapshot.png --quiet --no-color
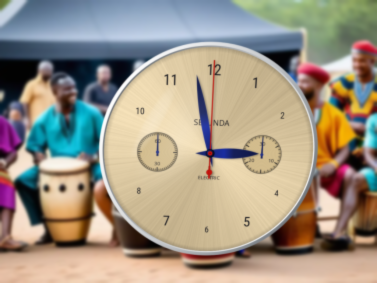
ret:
2:58
